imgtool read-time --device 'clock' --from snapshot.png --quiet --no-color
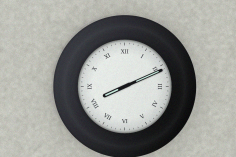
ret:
8:11
